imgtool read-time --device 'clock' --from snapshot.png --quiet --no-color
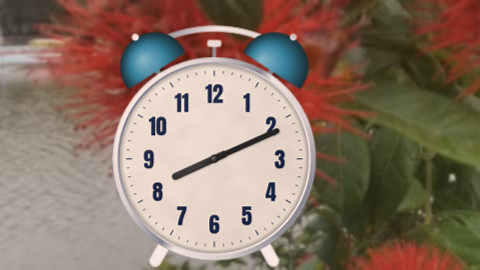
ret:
8:11
